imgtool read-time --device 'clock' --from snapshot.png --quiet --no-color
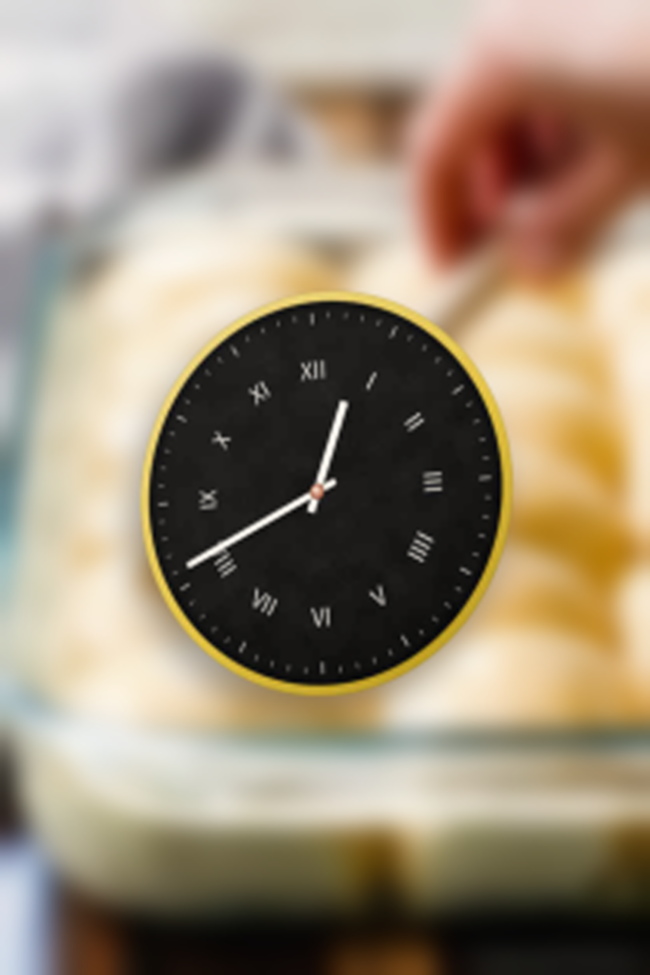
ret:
12:41
